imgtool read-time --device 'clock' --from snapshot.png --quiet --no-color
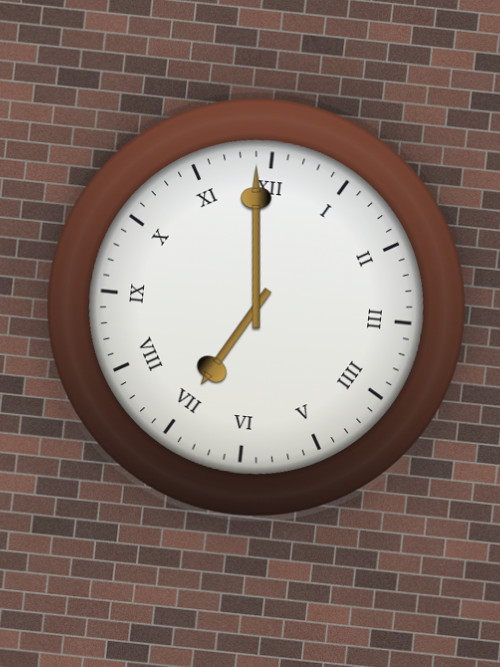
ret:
6:59
